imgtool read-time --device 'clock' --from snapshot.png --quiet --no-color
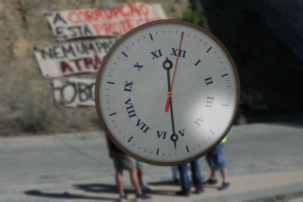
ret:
11:27:00
